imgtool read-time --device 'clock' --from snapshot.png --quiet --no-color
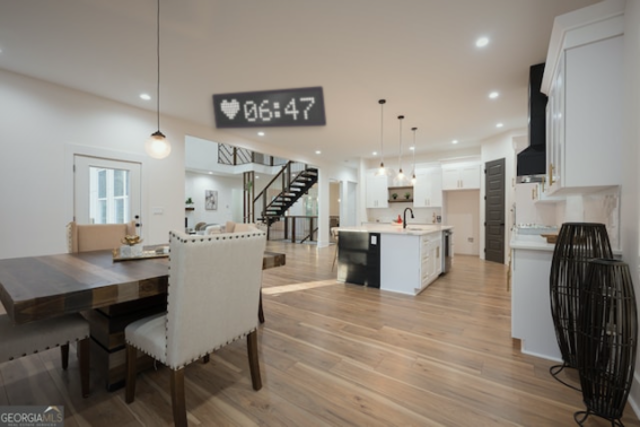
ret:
6:47
